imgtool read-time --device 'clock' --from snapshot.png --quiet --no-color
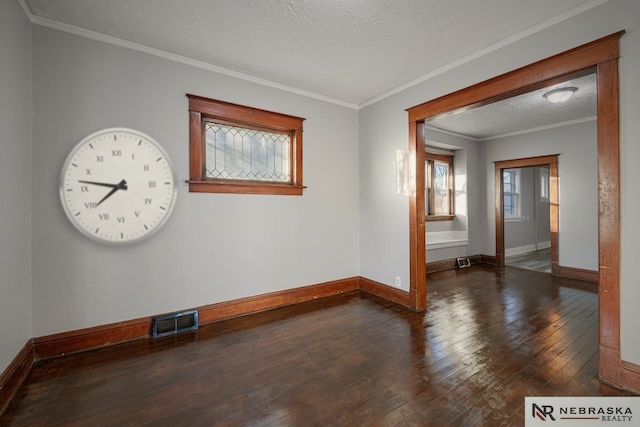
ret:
7:47
